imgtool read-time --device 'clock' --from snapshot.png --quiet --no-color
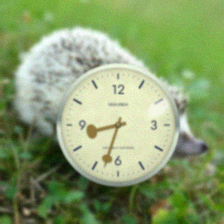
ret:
8:33
